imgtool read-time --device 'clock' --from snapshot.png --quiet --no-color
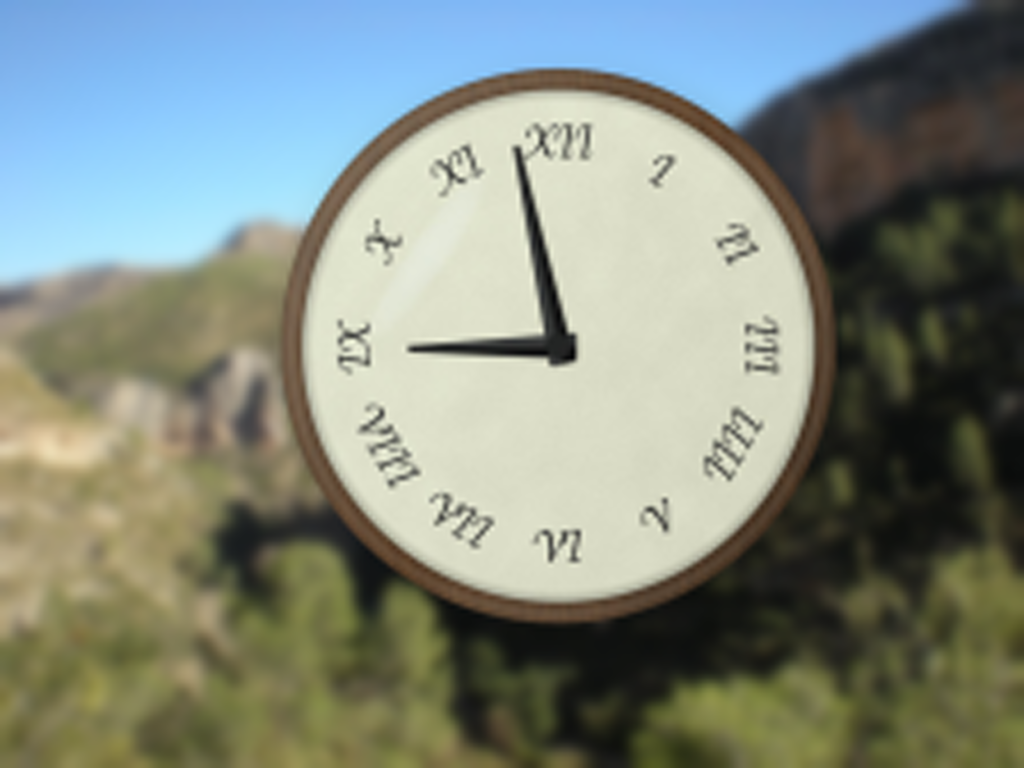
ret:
8:58
